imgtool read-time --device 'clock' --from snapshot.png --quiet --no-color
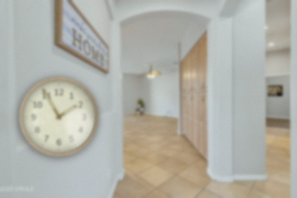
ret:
1:55
